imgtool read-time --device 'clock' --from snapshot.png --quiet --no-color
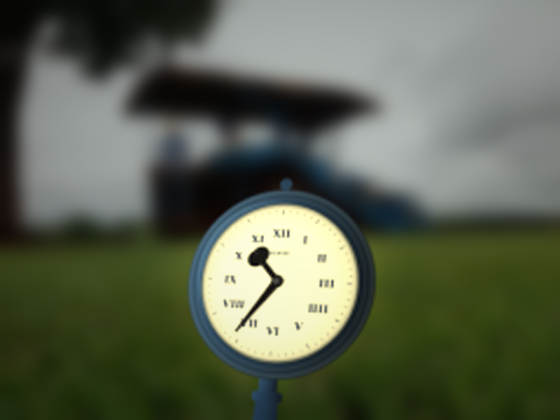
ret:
10:36
